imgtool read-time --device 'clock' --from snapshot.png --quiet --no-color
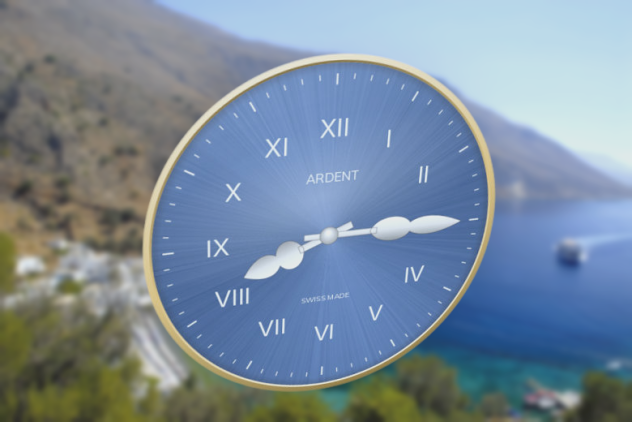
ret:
8:15
